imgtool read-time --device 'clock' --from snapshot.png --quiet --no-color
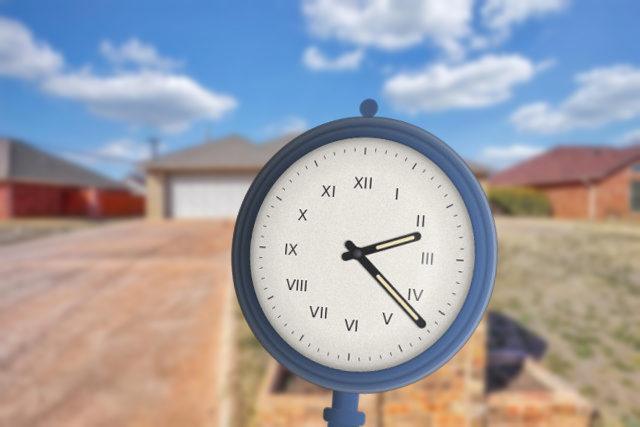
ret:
2:22
